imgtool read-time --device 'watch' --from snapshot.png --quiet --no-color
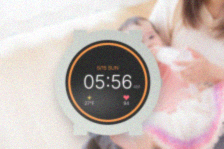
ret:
5:56
